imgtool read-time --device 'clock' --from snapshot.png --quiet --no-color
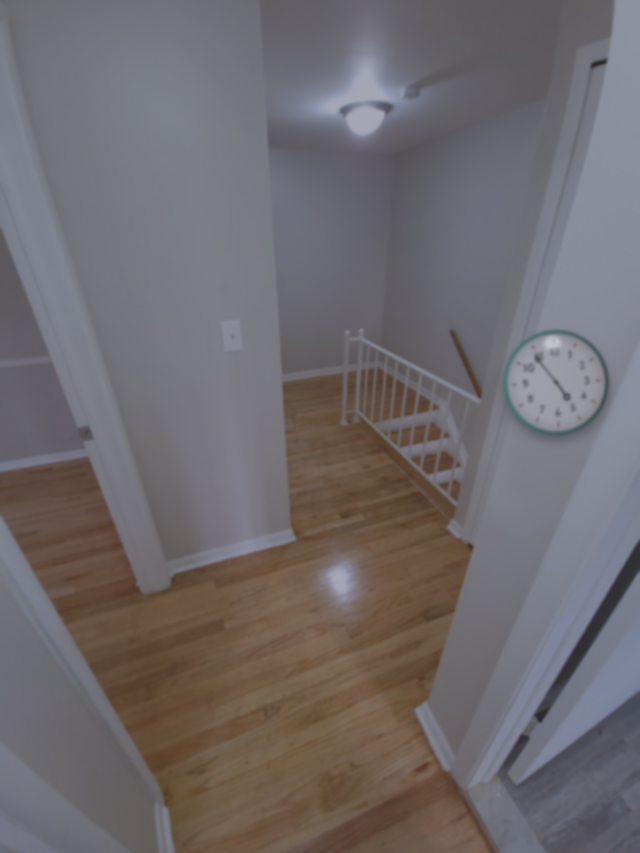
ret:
4:54
